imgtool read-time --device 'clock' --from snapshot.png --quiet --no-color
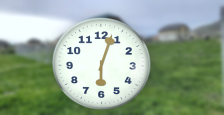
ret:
6:03
